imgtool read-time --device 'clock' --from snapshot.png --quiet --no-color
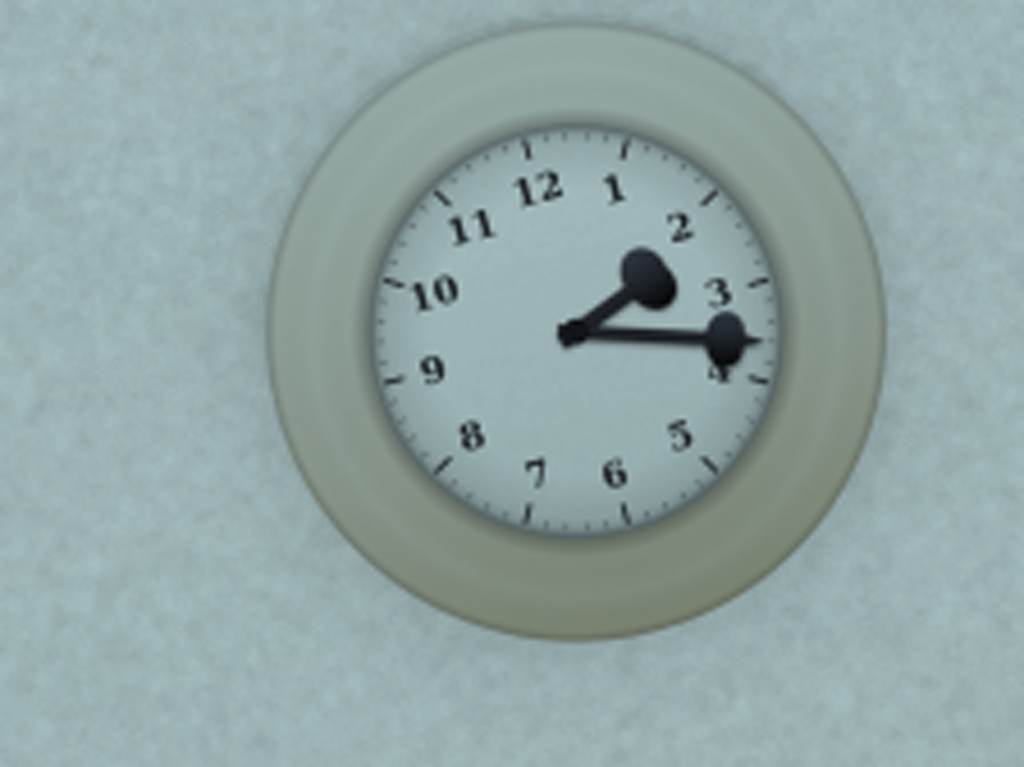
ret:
2:18
